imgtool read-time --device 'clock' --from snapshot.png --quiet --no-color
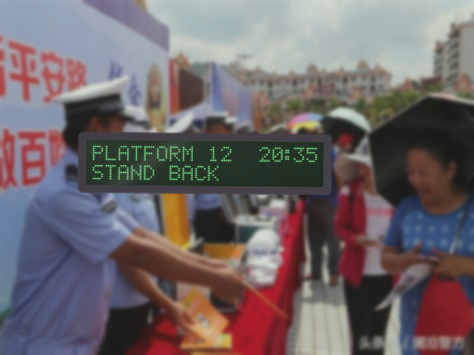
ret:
20:35
